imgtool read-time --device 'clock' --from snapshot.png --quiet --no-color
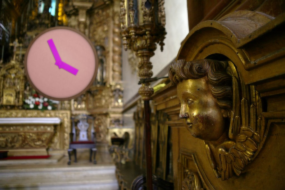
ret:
3:56
